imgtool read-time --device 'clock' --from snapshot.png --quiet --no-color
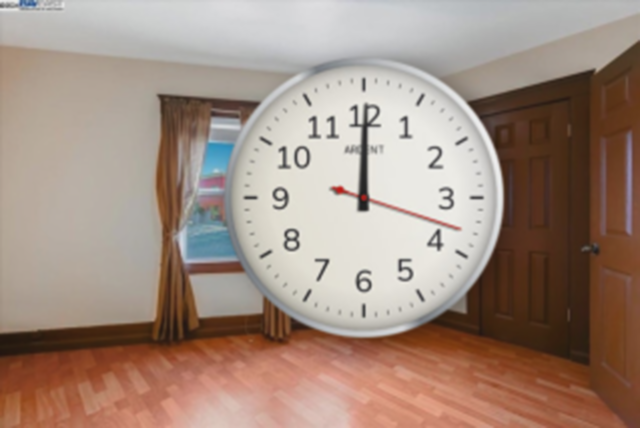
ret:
12:00:18
